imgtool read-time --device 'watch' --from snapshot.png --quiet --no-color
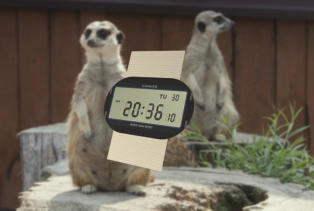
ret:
20:36:10
